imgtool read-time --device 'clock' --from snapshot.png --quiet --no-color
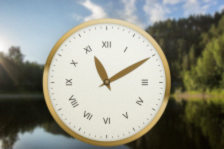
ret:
11:10
